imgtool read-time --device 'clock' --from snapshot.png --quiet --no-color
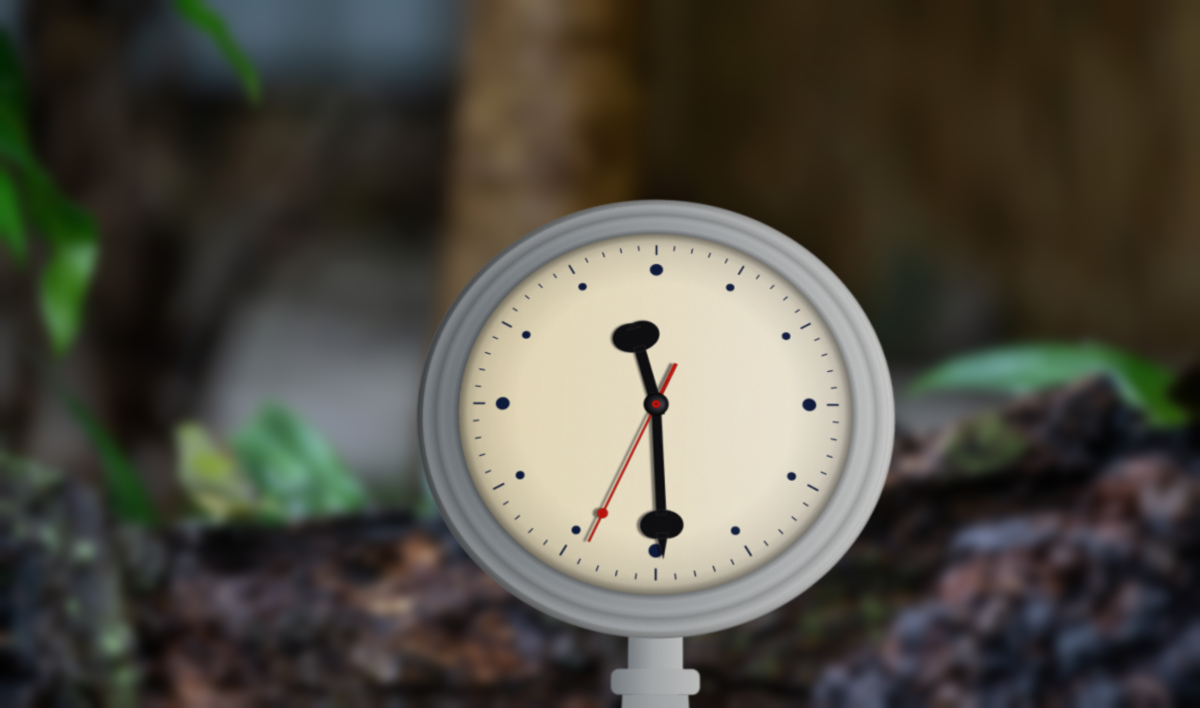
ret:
11:29:34
